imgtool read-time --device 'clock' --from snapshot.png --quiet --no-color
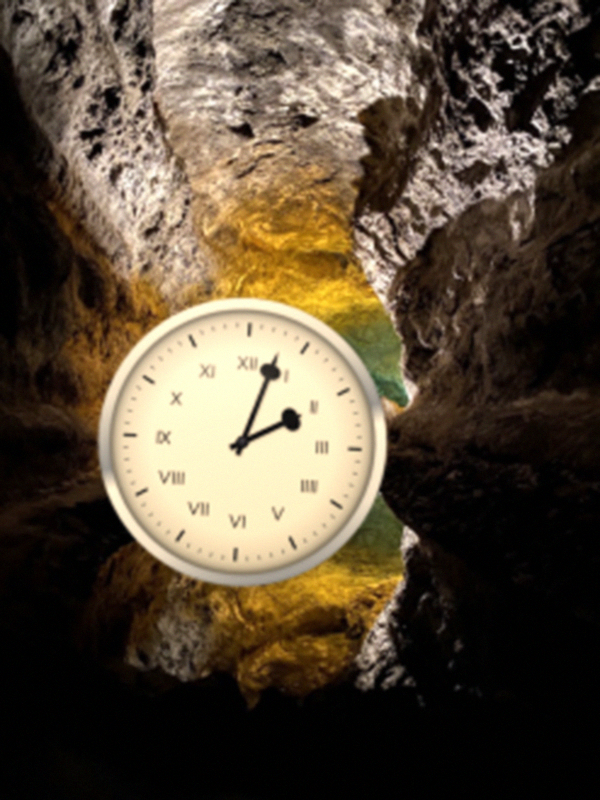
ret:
2:03
